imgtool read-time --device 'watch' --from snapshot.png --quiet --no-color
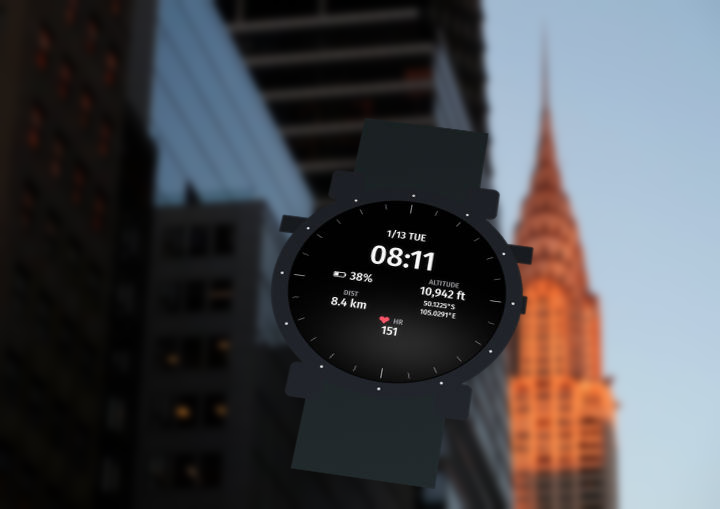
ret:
8:11
